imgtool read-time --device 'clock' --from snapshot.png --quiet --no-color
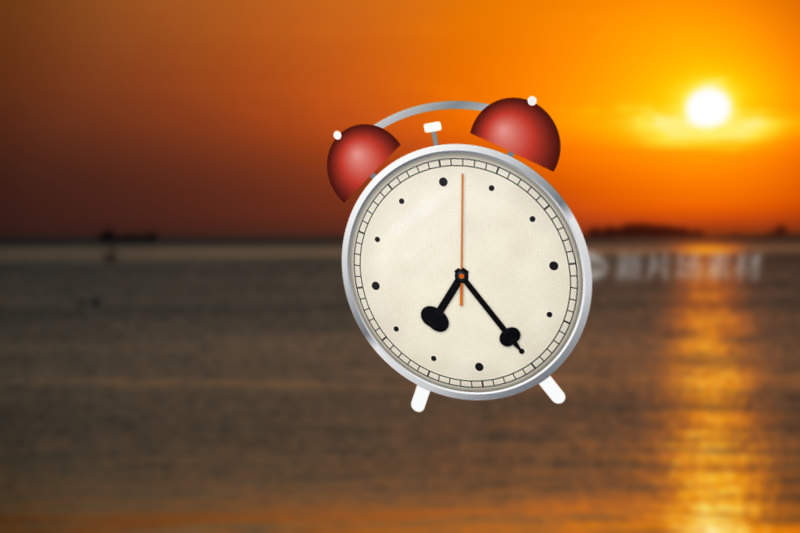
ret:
7:25:02
